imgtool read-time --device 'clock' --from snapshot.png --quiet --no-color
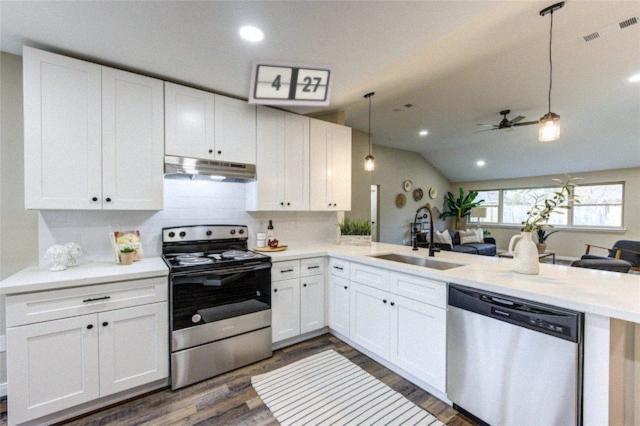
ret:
4:27
